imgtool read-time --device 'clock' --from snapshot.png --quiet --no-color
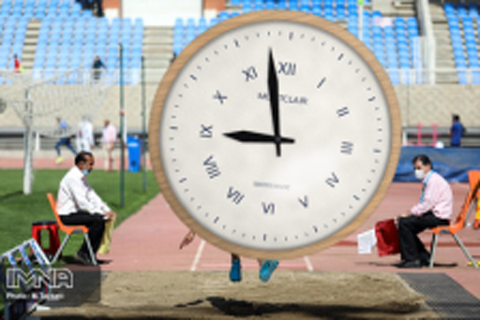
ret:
8:58
